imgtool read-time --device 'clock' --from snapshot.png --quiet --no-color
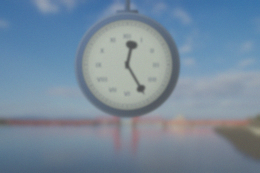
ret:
12:25
